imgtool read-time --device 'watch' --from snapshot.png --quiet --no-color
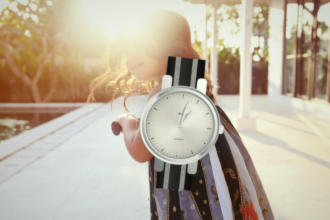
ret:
1:02
